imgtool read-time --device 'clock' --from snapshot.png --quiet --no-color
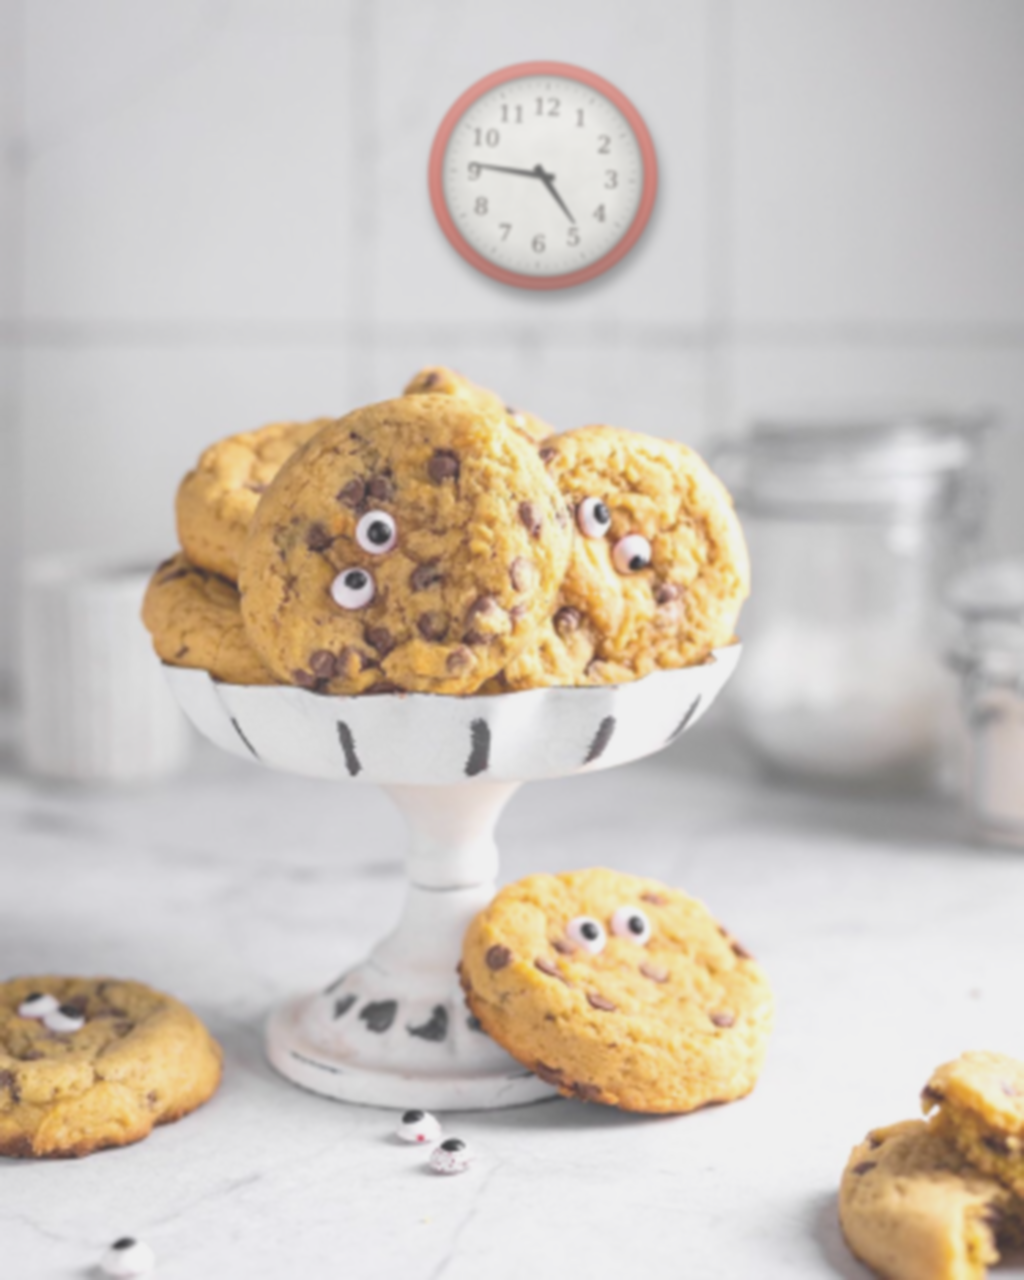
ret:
4:46
